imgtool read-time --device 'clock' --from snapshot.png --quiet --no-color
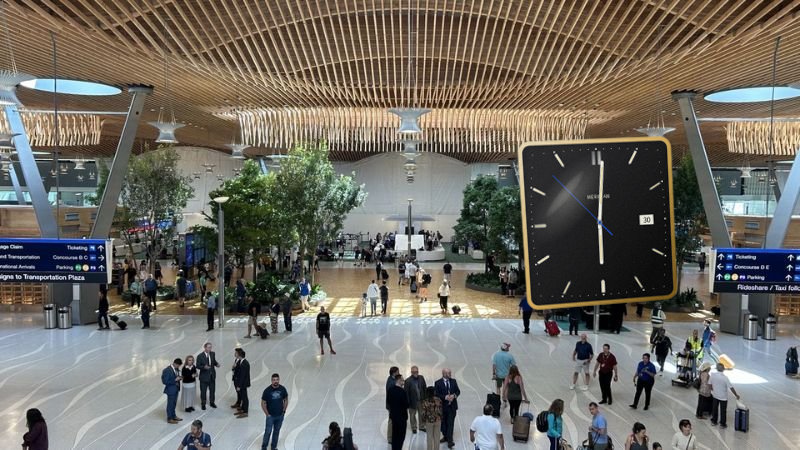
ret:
6:00:53
